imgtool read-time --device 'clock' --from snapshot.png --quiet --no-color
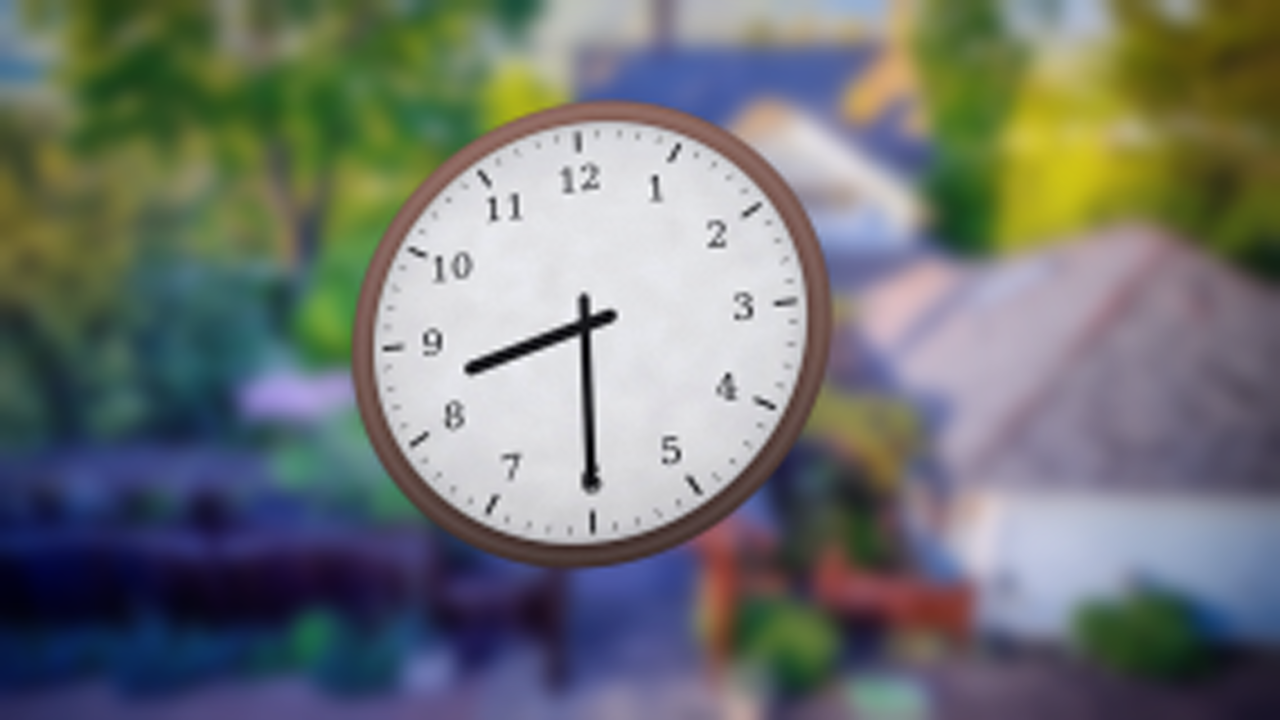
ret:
8:30
